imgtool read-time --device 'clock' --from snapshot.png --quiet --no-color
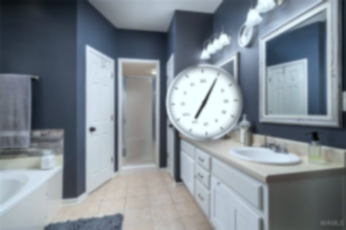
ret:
7:05
